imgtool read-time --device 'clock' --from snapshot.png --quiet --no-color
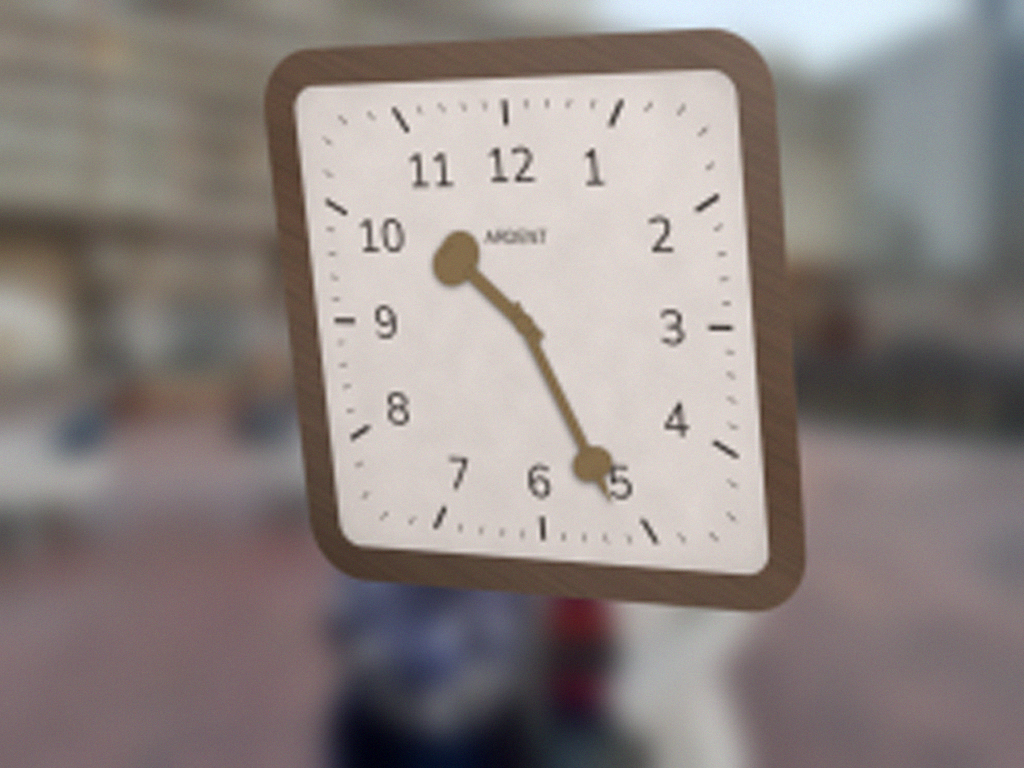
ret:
10:26
